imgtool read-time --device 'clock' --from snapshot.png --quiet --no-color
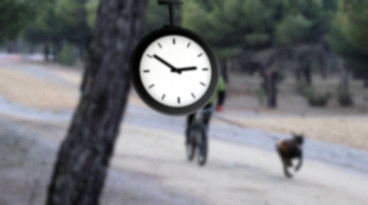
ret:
2:51
